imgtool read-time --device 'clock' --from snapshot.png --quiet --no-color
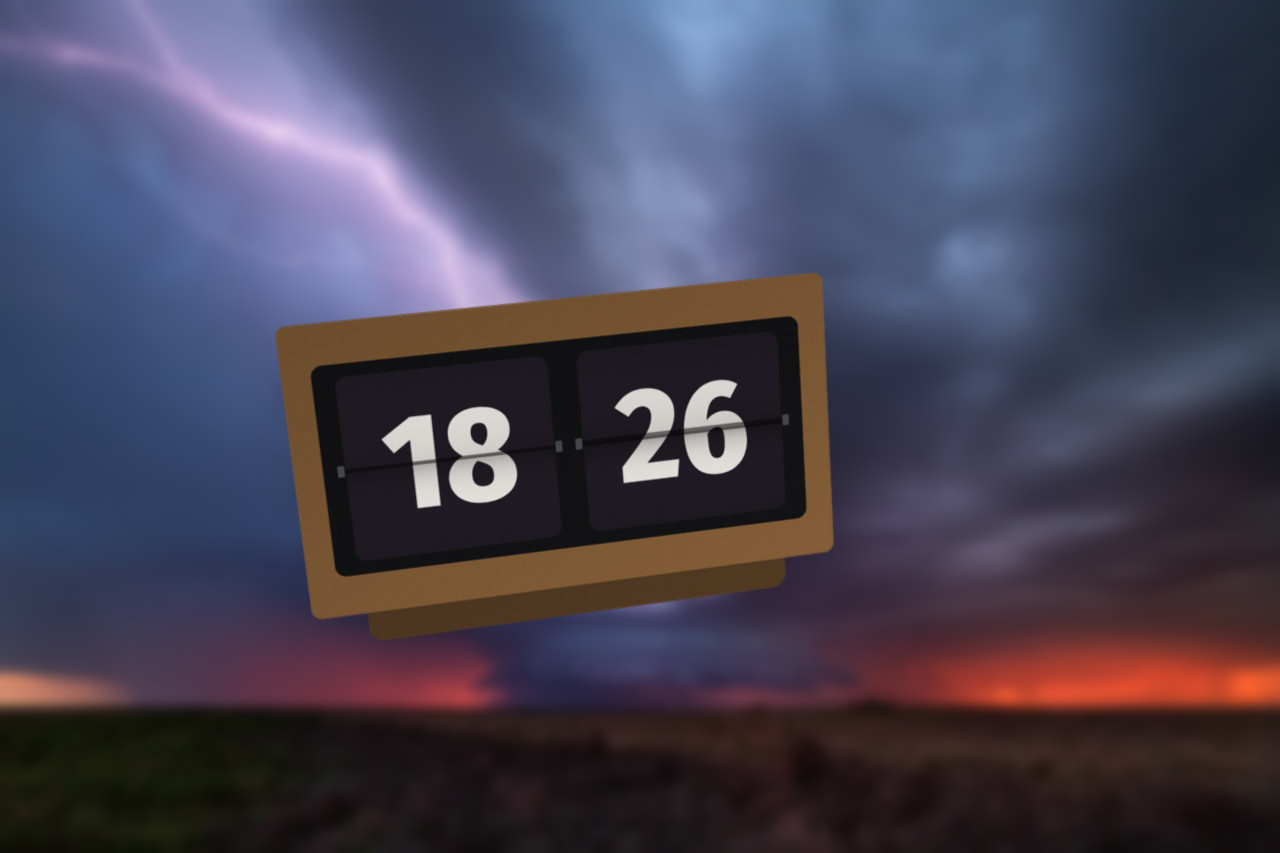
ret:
18:26
